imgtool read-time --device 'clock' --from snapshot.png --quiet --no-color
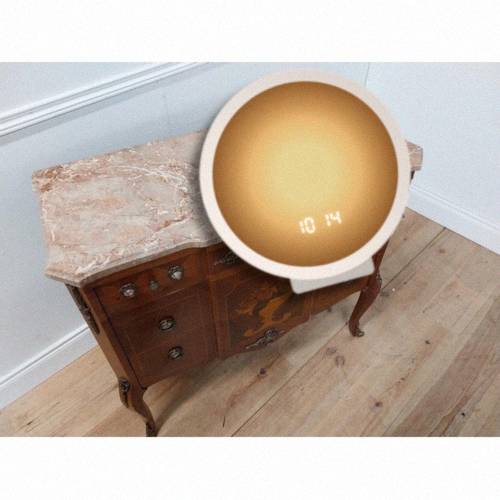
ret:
10:14
